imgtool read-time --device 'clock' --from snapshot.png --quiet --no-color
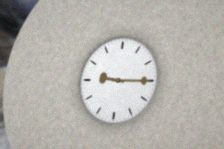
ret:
9:15
